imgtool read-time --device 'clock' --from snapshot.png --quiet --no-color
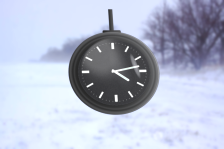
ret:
4:13
